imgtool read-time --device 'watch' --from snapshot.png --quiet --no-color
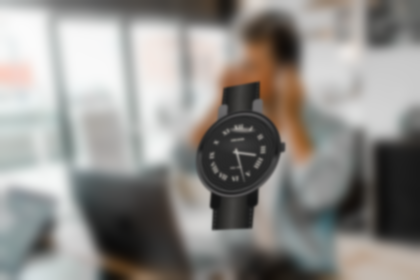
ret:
3:27
